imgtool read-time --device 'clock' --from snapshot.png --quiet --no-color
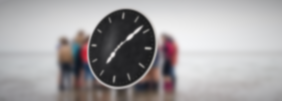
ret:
7:08
